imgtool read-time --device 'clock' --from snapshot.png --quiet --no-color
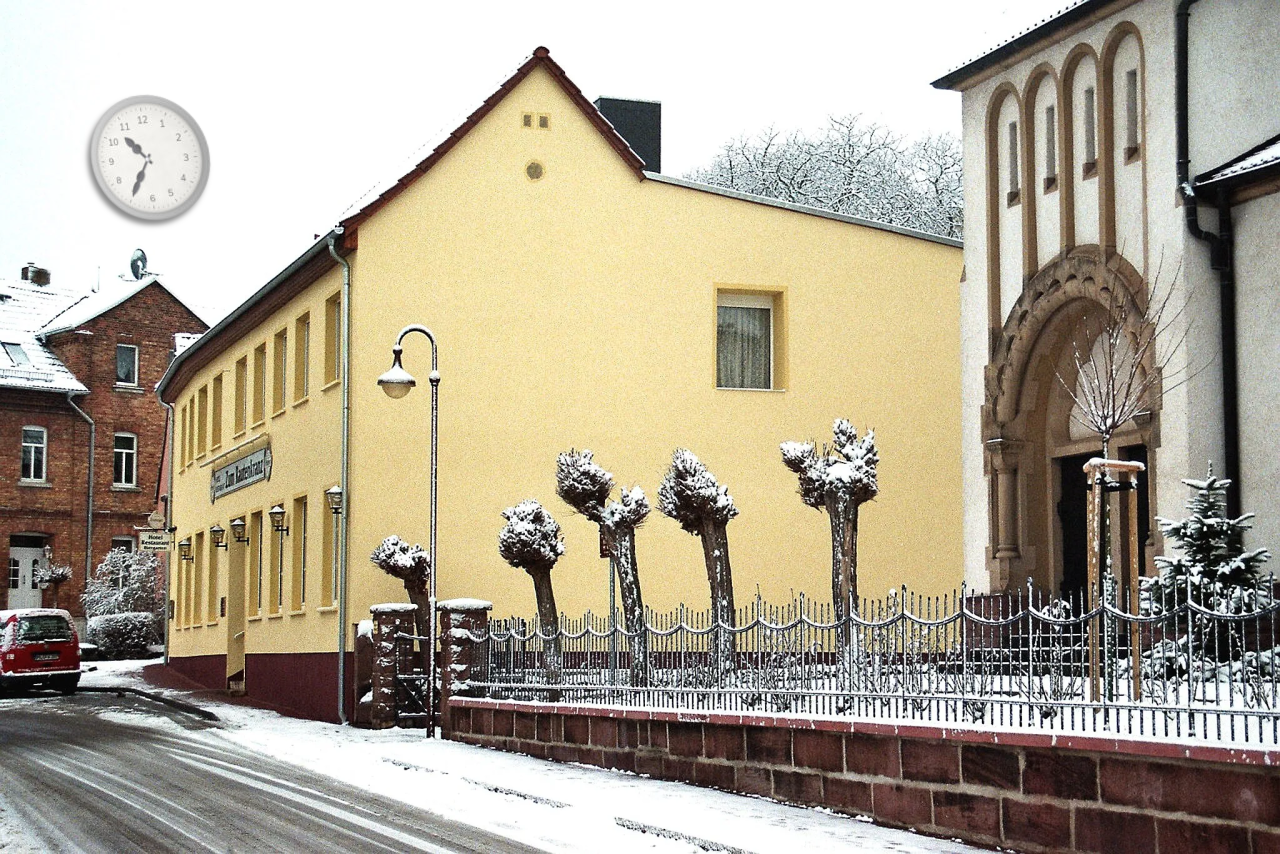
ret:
10:35
